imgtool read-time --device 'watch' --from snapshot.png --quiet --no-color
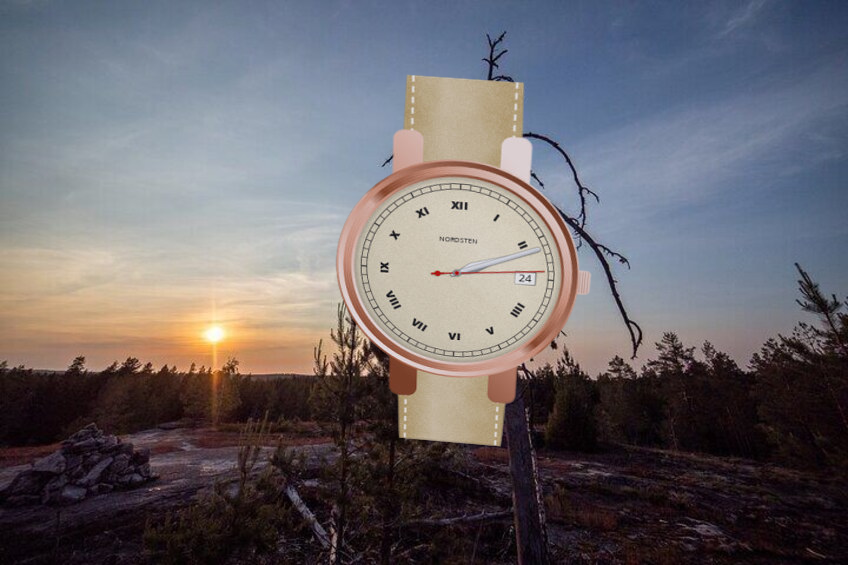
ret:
2:11:14
